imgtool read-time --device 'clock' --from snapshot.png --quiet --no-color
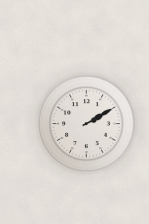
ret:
2:10
